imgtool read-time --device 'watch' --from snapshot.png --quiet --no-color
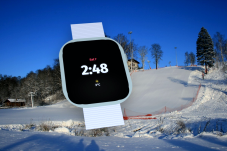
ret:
2:48
